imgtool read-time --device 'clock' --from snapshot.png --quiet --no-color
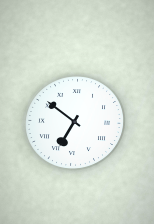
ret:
6:51
